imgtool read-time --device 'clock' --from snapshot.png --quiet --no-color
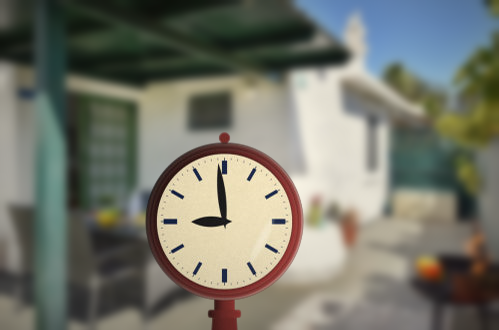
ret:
8:59
